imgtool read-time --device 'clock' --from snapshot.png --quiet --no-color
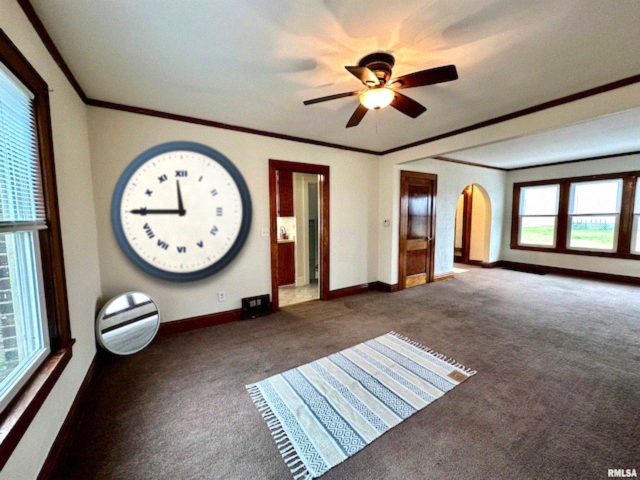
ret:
11:45
